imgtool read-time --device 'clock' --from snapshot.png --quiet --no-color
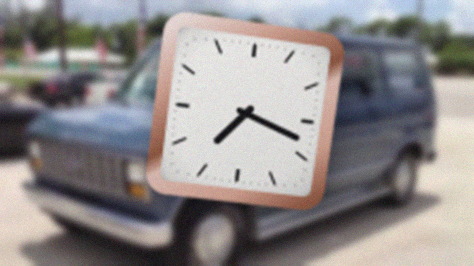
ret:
7:18
